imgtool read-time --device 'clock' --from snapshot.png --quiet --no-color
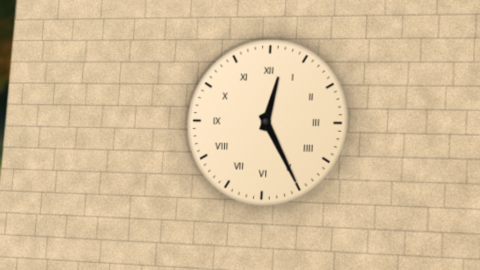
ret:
12:25
